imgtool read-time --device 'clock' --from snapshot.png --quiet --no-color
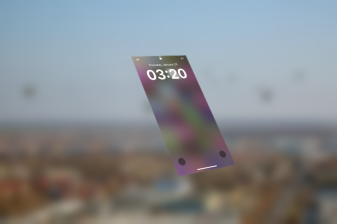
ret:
3:20
